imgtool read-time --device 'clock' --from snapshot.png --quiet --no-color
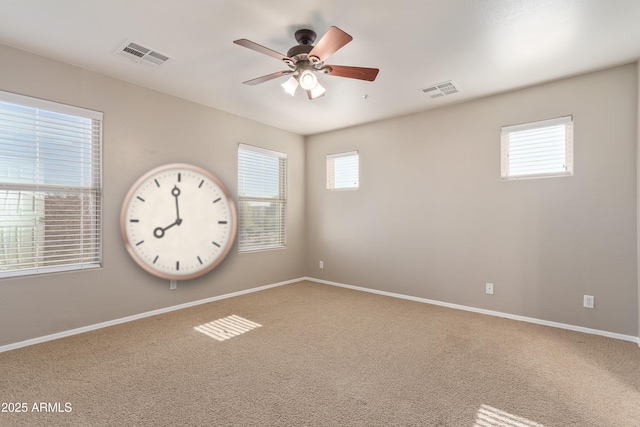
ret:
7:59
